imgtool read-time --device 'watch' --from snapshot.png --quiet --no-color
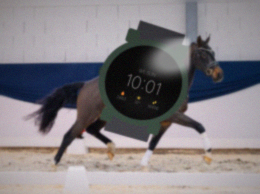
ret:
10:01
